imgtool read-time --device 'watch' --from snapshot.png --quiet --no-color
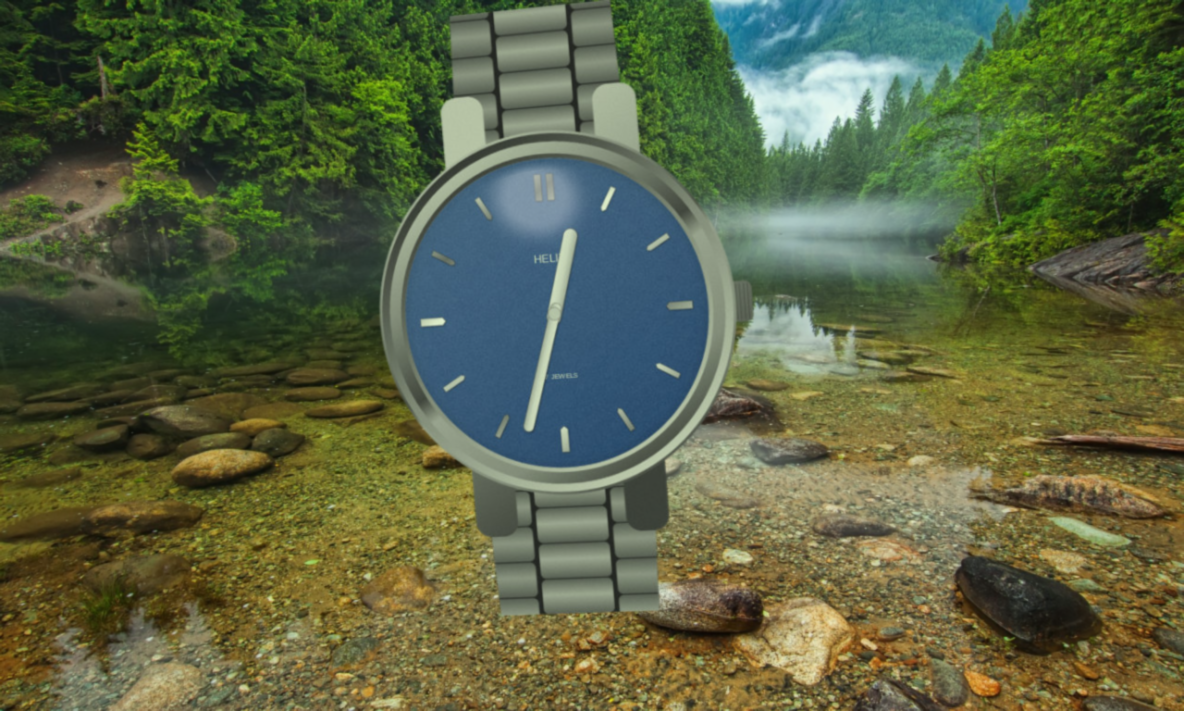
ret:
12:33
